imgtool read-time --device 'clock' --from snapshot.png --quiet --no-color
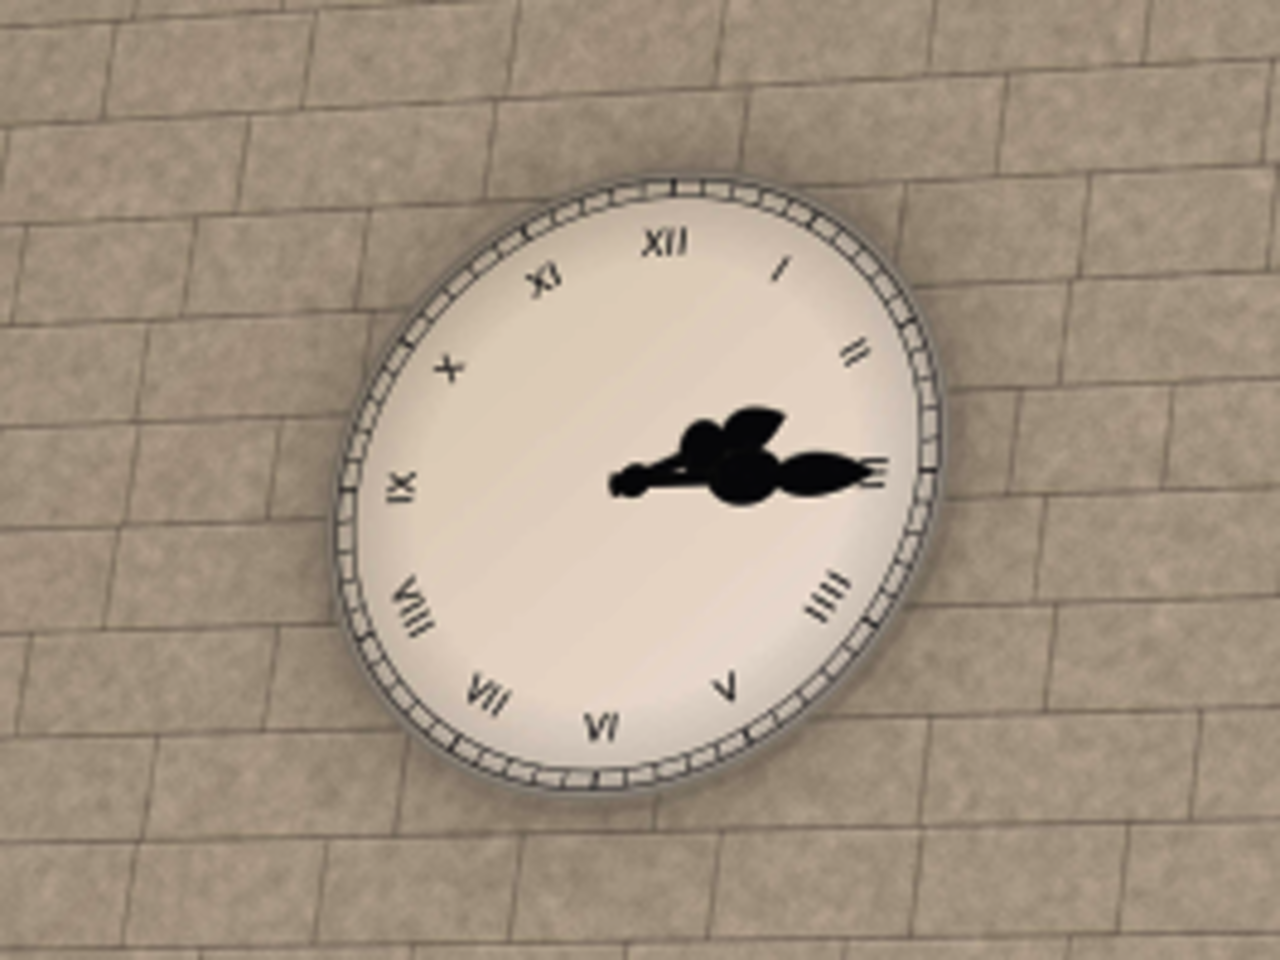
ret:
2:15
